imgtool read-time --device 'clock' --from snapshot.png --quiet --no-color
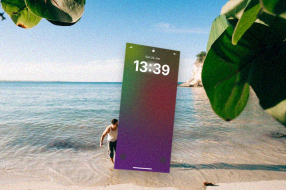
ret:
13:39
